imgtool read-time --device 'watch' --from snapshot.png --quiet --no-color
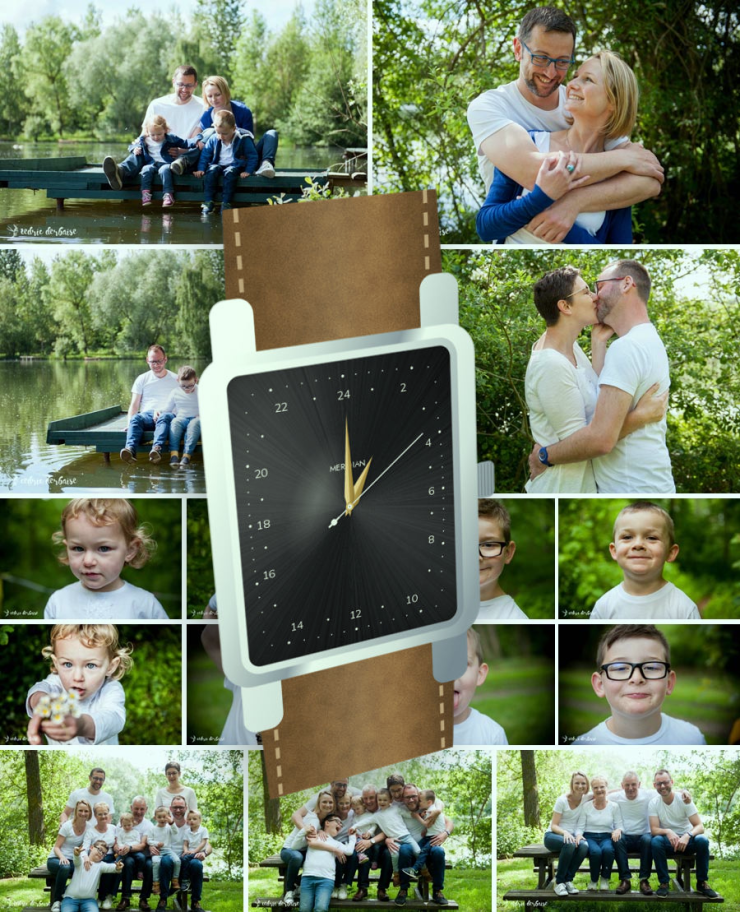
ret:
2:00:09
